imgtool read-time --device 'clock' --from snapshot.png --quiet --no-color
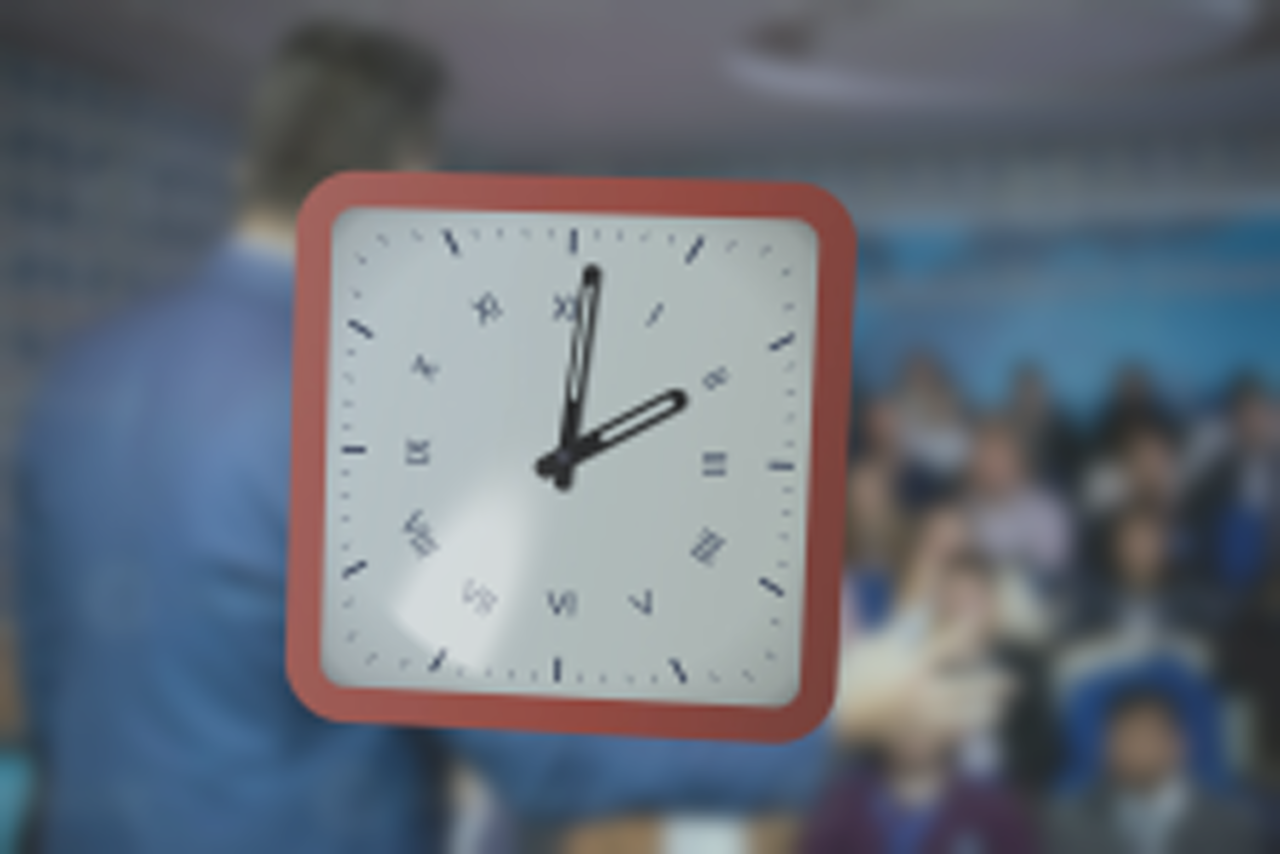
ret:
2:01
